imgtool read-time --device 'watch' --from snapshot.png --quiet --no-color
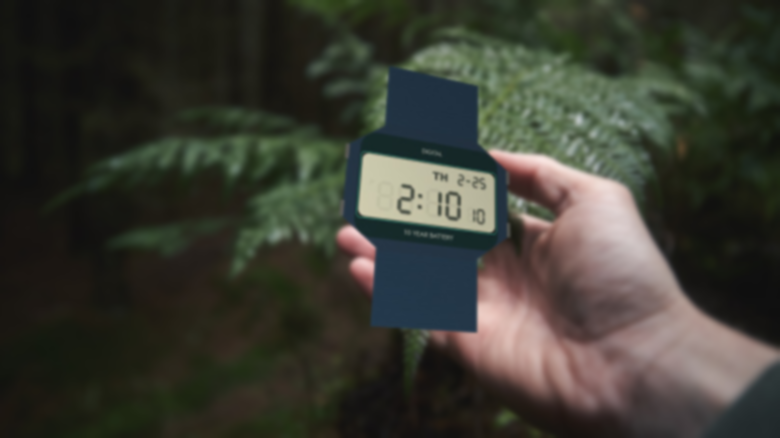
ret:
2:10:10
